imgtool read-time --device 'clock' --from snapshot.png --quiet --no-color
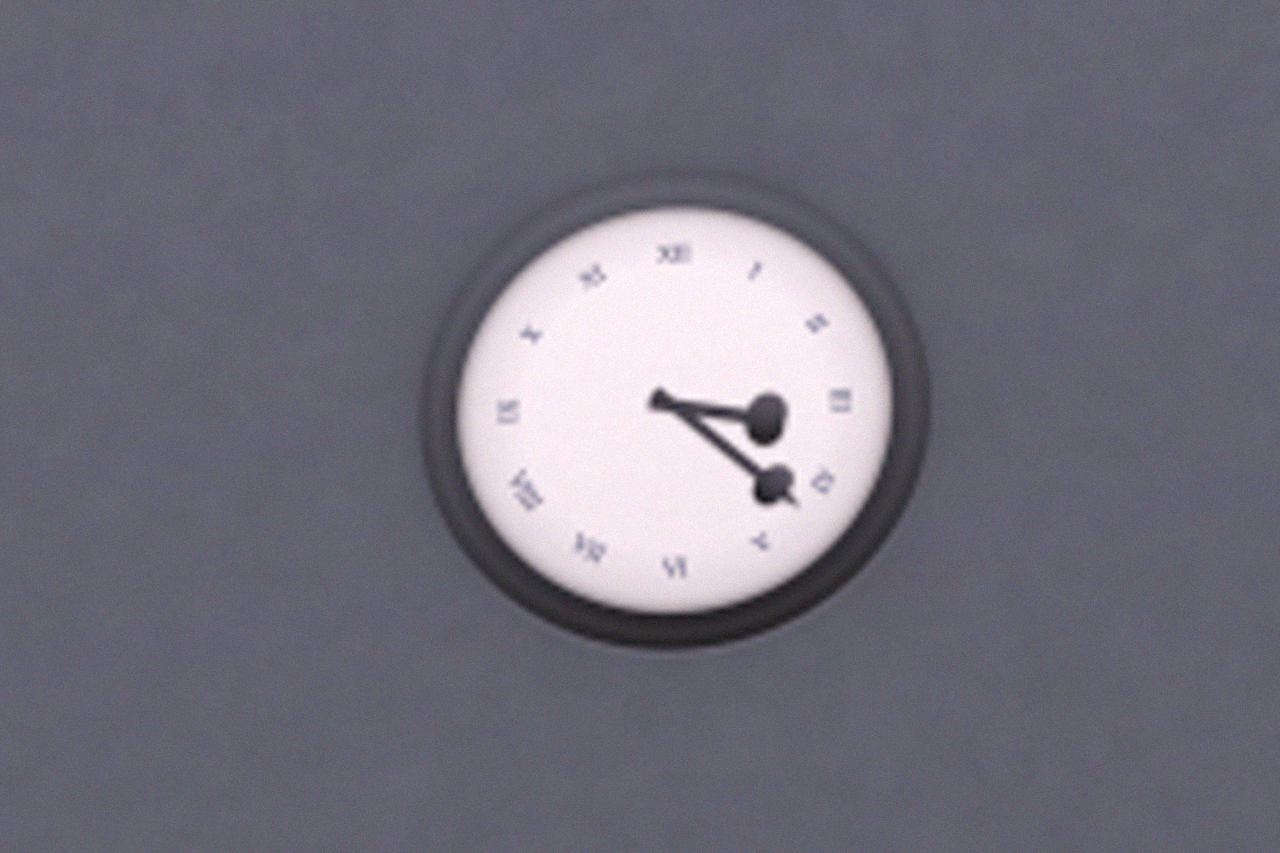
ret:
3:22
